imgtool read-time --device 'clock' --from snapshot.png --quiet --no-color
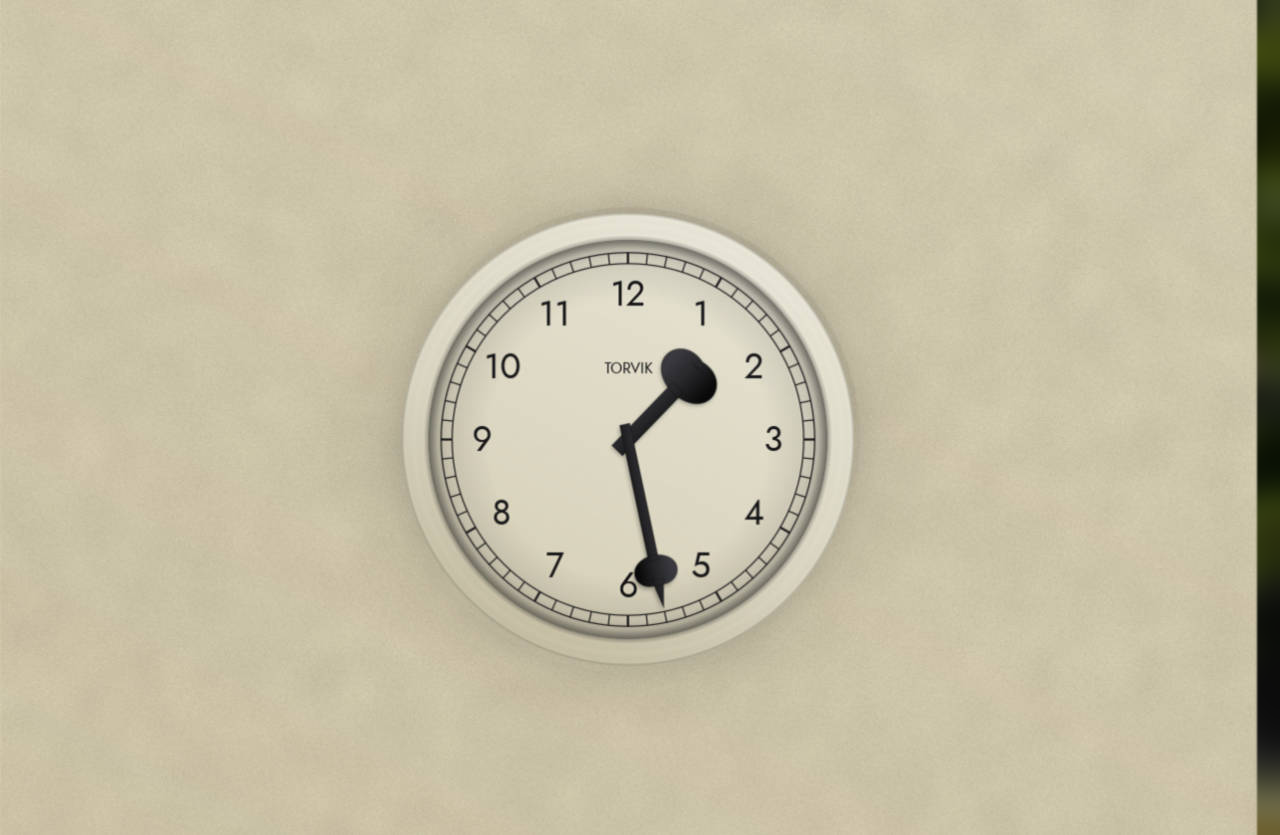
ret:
1:28
